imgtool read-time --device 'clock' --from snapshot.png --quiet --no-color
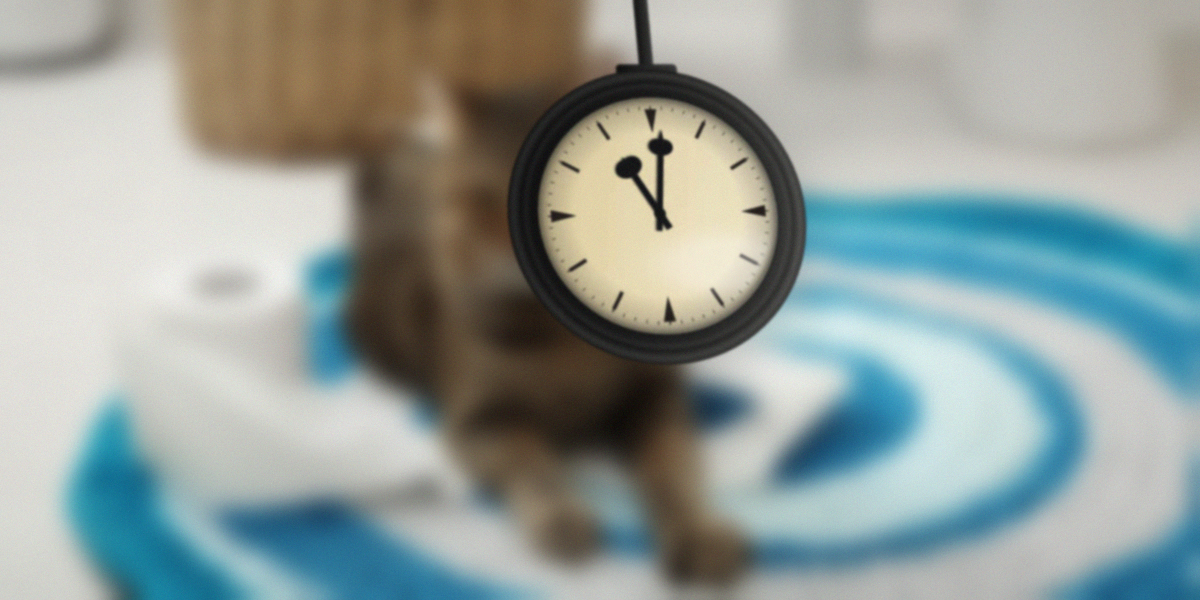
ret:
11:01
